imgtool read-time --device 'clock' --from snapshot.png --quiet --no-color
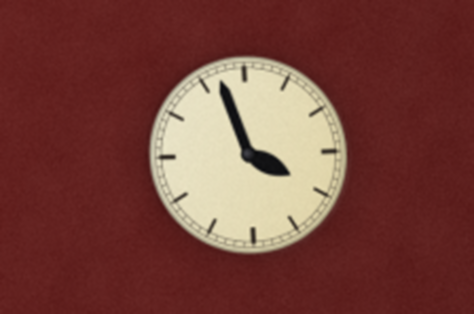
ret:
3:57
